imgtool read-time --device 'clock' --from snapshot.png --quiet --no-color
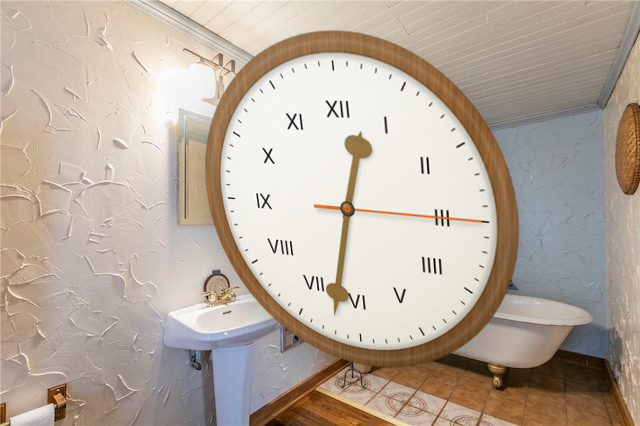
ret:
12:32:15
